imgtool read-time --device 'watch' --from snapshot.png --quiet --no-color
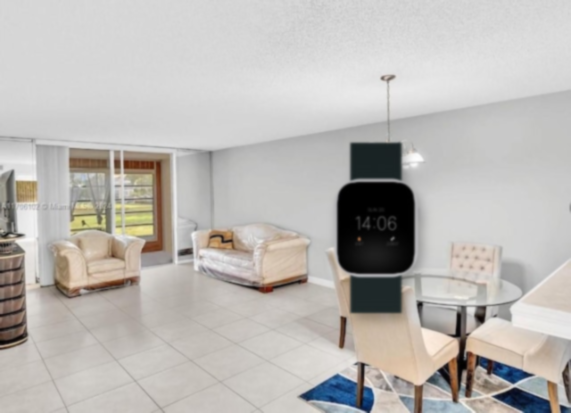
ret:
14:06
